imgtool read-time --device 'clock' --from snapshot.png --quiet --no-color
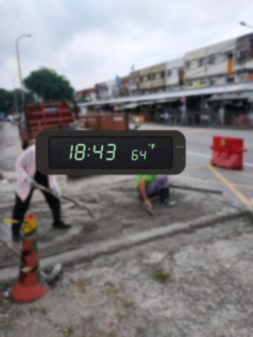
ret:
18:43
